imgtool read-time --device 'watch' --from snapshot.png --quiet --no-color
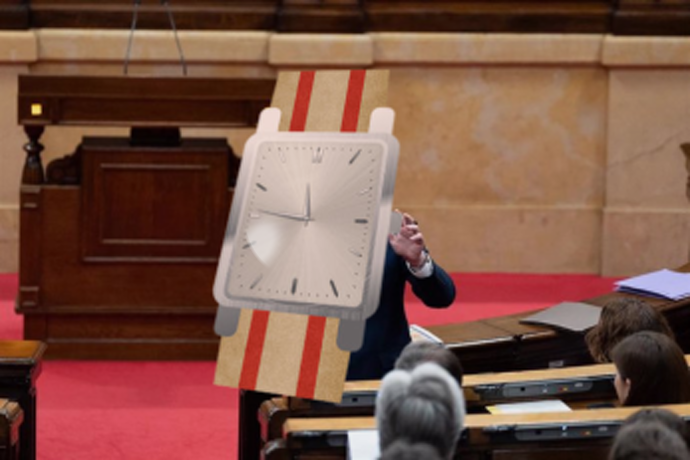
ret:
11:46
